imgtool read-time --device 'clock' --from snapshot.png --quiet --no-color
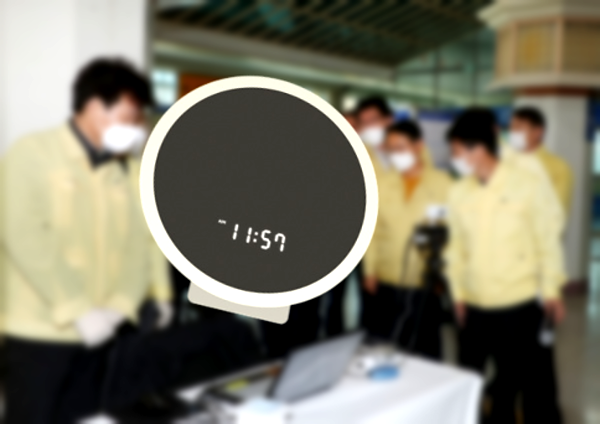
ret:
11:57
